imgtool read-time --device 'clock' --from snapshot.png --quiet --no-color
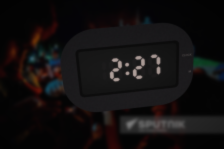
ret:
2:27
